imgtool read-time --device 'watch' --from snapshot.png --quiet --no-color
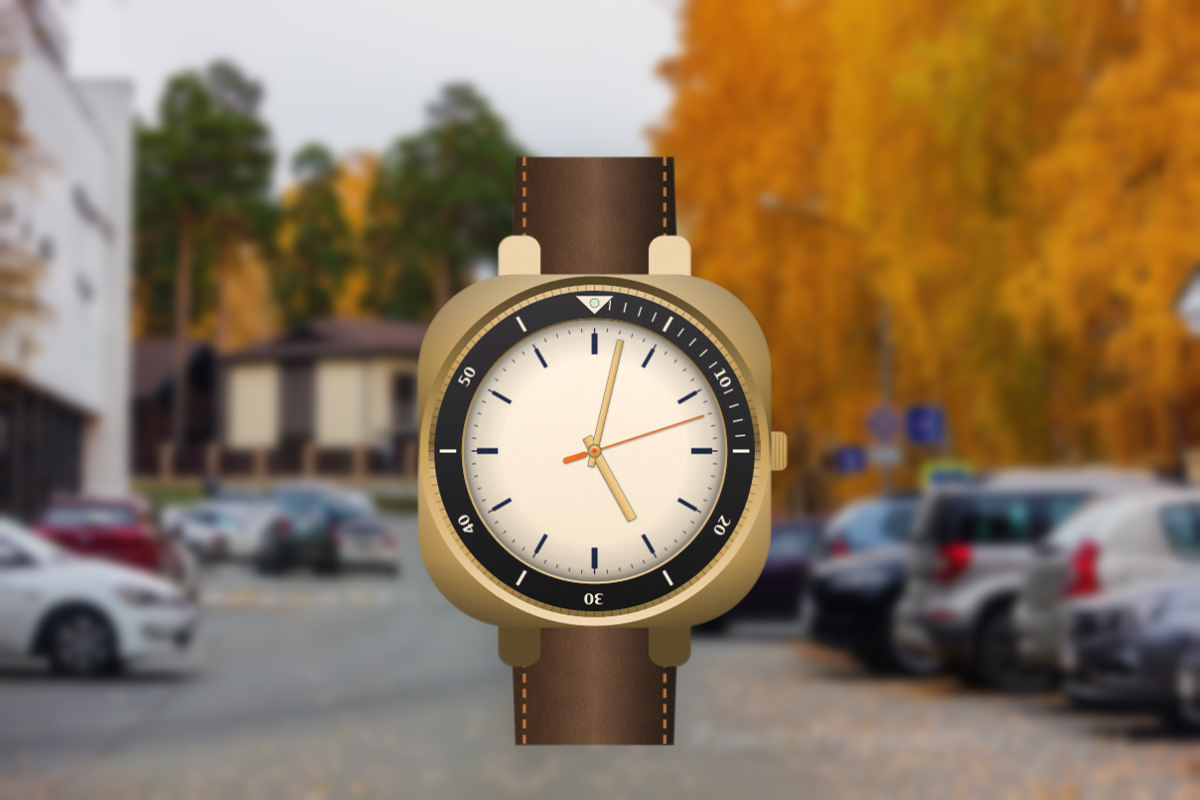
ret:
5:02:12
